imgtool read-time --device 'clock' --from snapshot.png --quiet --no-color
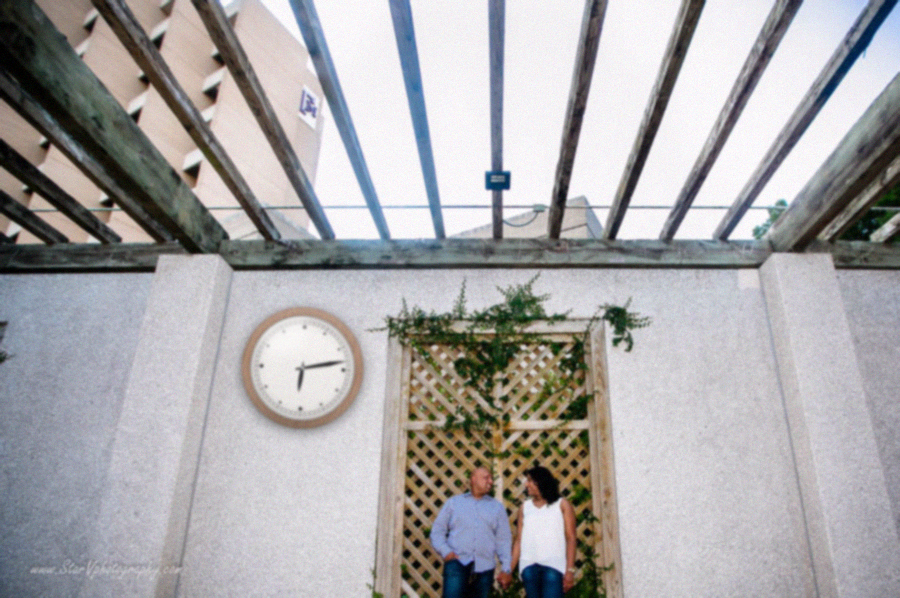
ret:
6:13
